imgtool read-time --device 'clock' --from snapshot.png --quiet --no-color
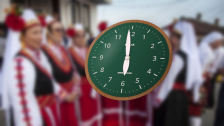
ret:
5:59
